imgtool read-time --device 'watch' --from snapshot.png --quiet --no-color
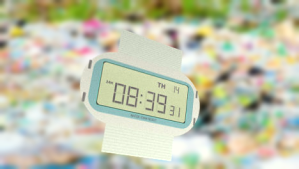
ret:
8:39:31
